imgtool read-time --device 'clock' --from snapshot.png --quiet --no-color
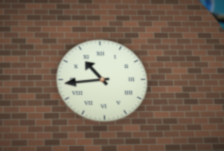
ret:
10:44
